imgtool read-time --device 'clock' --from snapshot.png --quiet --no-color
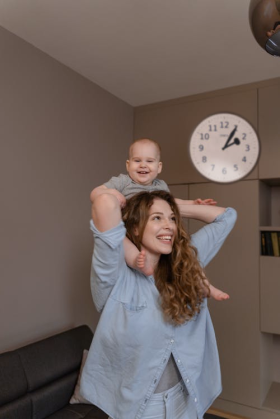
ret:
2:05
